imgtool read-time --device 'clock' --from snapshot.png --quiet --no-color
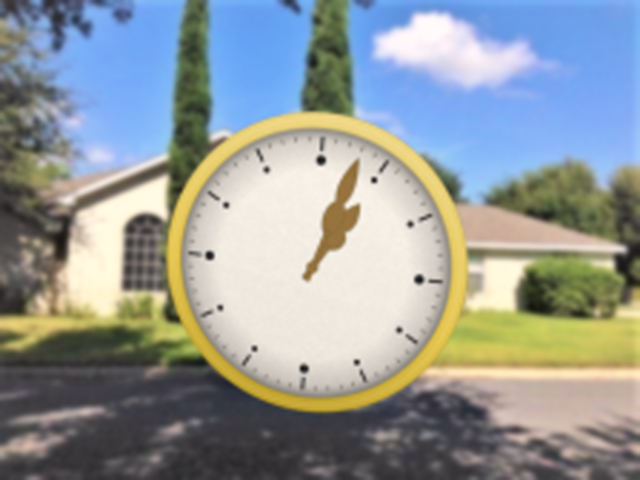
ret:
1:03
